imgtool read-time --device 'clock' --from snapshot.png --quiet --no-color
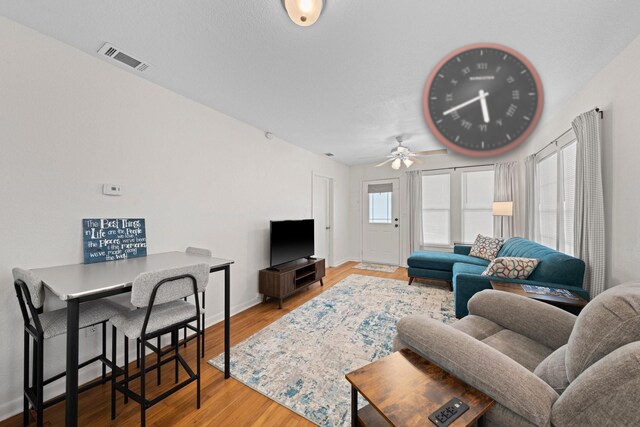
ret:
5:41
